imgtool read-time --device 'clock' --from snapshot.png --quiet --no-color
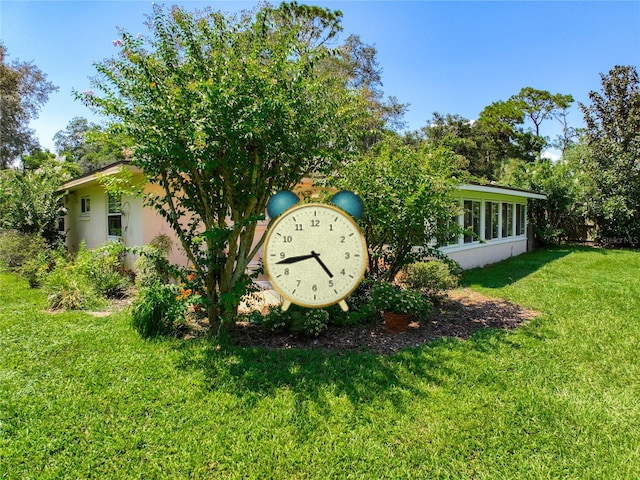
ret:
4:43
